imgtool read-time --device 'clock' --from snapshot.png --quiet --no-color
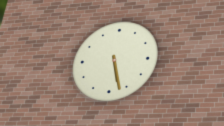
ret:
5:27
